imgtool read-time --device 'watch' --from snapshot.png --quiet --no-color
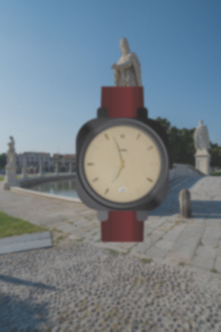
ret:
6:57
